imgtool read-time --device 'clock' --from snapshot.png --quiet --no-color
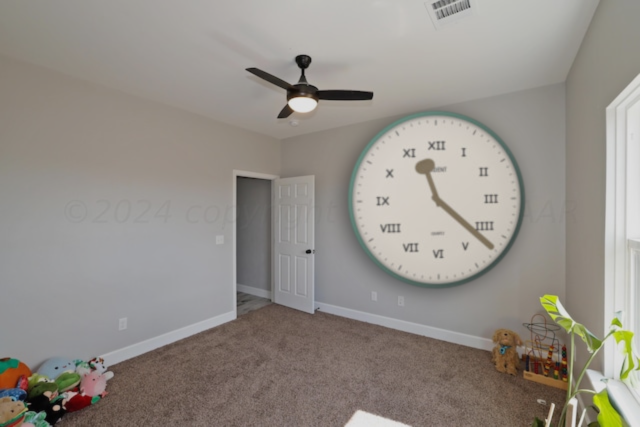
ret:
11:22
